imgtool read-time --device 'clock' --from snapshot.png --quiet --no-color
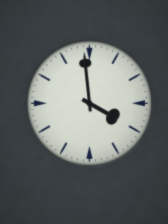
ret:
3:59
